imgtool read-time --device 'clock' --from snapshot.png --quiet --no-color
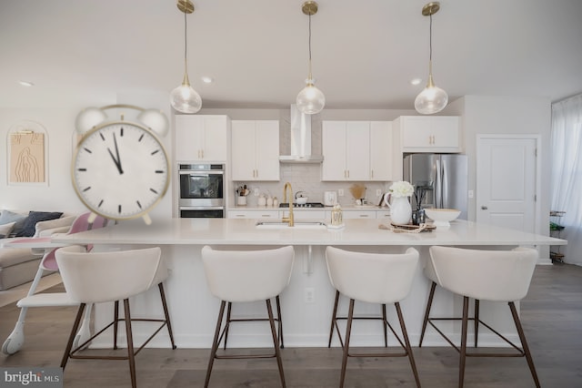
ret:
10:58
